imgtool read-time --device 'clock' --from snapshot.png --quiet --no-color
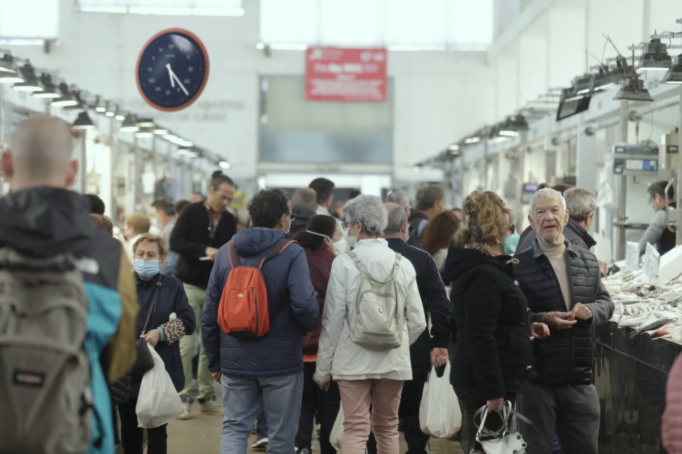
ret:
5:23
